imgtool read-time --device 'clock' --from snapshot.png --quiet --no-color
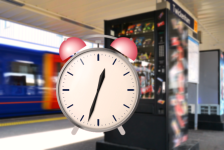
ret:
12:33
